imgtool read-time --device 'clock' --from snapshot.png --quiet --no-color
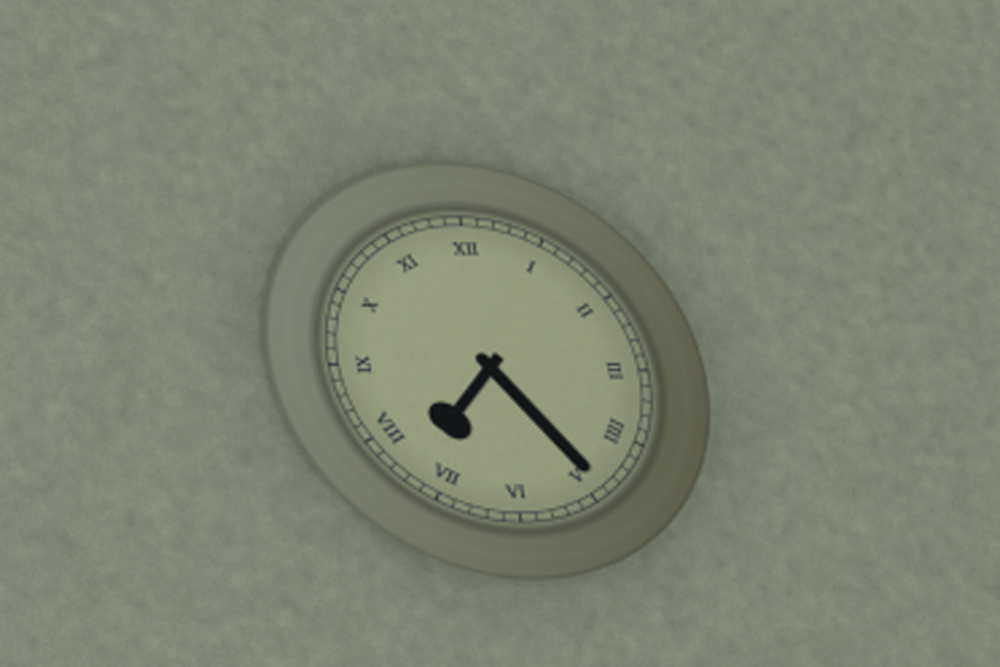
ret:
7:24
